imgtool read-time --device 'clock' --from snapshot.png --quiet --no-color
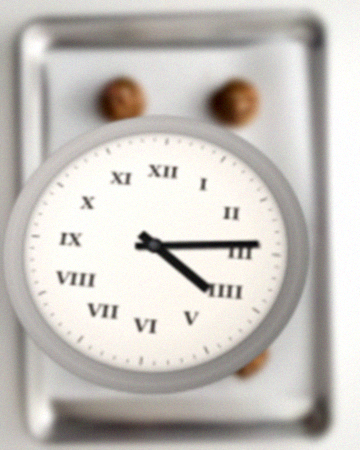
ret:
4:14
